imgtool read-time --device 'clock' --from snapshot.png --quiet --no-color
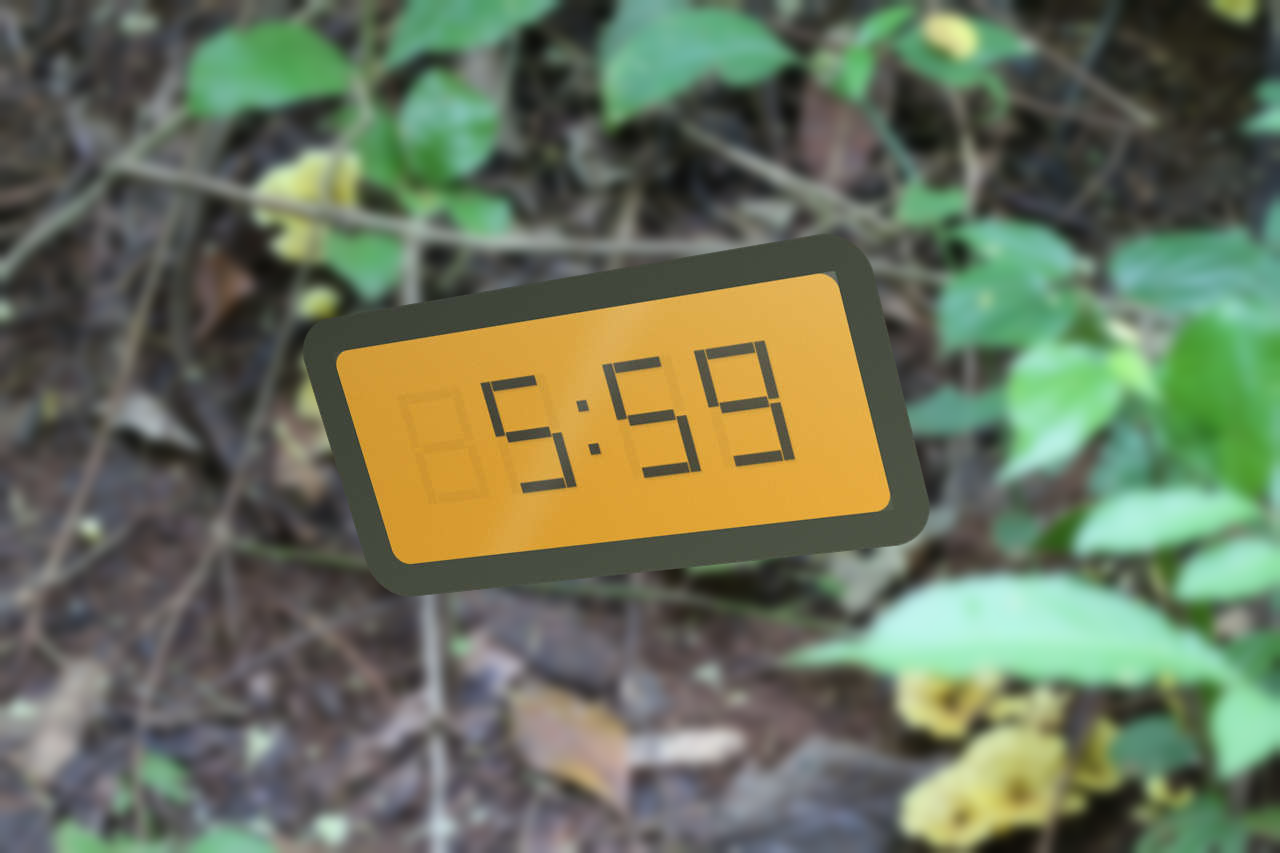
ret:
5:59
